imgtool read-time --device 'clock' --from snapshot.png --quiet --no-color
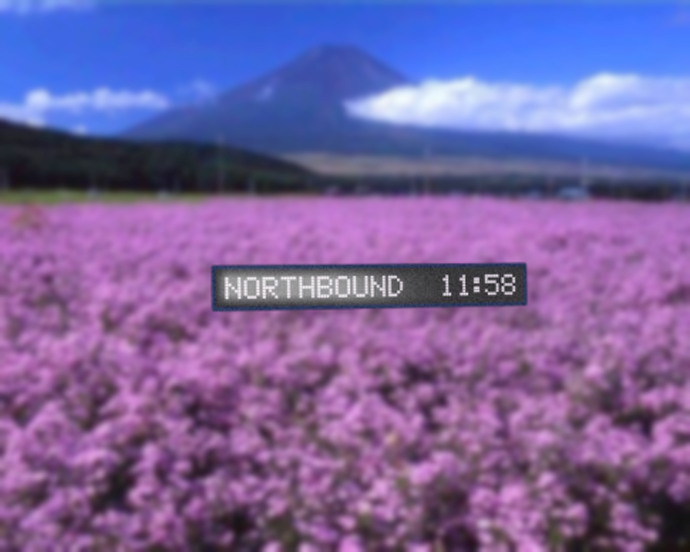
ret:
11:58
